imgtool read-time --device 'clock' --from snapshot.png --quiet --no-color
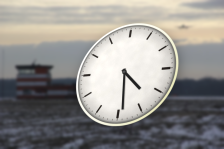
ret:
4:29
